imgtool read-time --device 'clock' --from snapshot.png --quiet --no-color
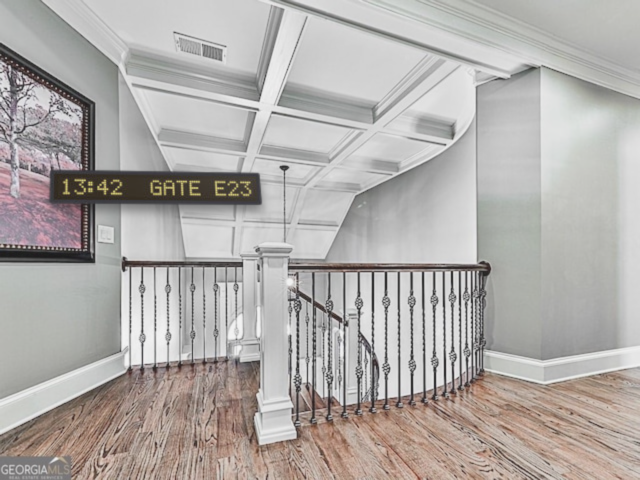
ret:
13:42
